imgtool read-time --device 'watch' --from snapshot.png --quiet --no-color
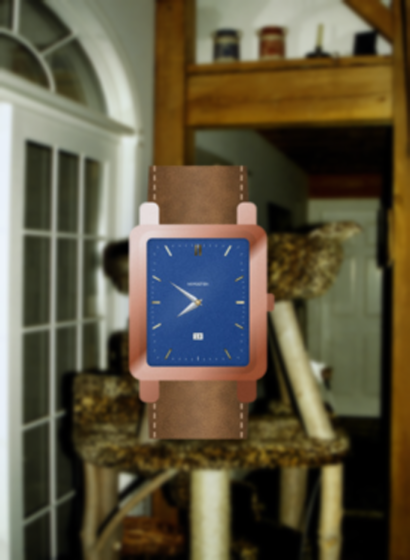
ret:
7:51
